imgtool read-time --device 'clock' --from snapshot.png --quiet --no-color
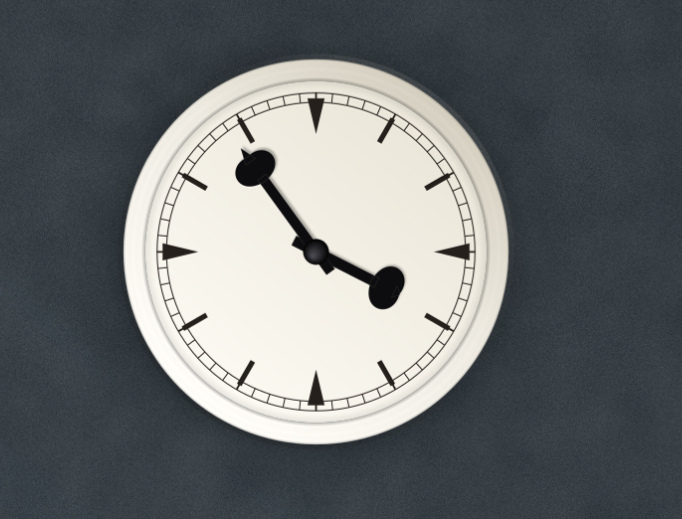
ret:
3:54
